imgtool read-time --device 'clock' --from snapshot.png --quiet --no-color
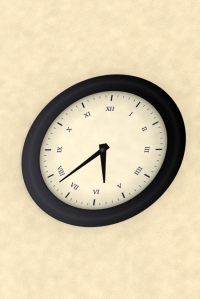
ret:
5:38
